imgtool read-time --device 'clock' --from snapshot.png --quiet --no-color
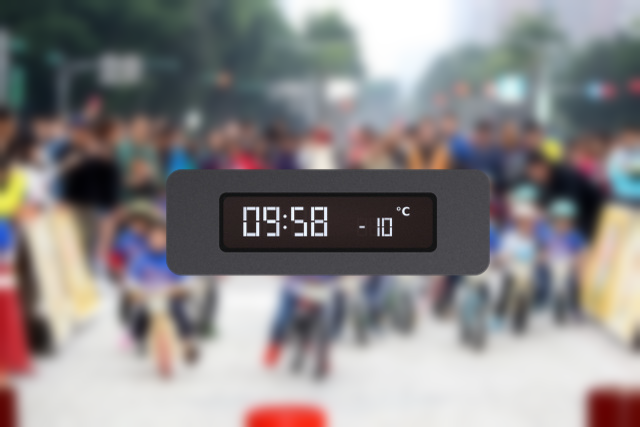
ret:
9:58
